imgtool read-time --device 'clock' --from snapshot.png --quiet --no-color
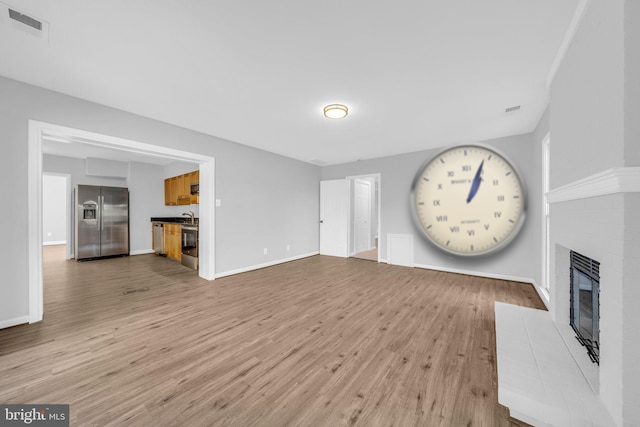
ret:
1:04
